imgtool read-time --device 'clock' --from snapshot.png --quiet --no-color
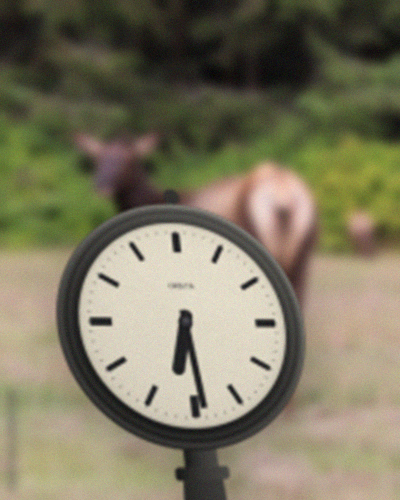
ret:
6:29
